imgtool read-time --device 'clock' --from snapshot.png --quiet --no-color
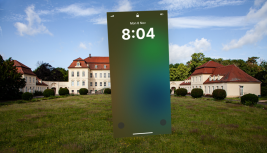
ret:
8:04
